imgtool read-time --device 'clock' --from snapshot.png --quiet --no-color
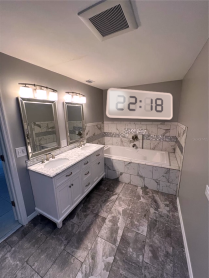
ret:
22:18
